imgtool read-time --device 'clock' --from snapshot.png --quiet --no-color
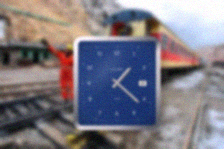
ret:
1:22
